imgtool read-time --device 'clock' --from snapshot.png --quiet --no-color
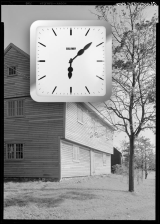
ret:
6:08
